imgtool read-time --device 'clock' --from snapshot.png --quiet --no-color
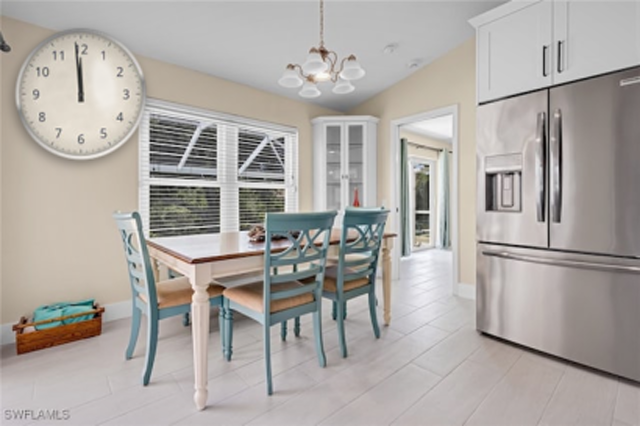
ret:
11:59
